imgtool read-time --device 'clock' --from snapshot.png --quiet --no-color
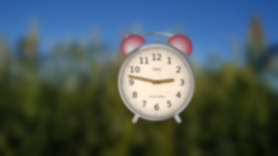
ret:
2:47
